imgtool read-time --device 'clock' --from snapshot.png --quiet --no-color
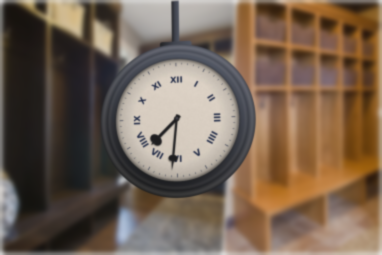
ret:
7:31
